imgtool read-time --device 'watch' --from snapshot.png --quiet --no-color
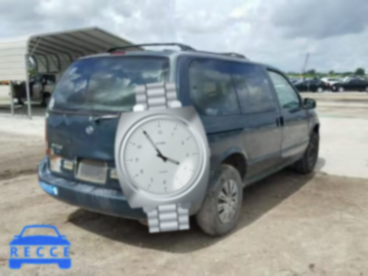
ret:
3:55
